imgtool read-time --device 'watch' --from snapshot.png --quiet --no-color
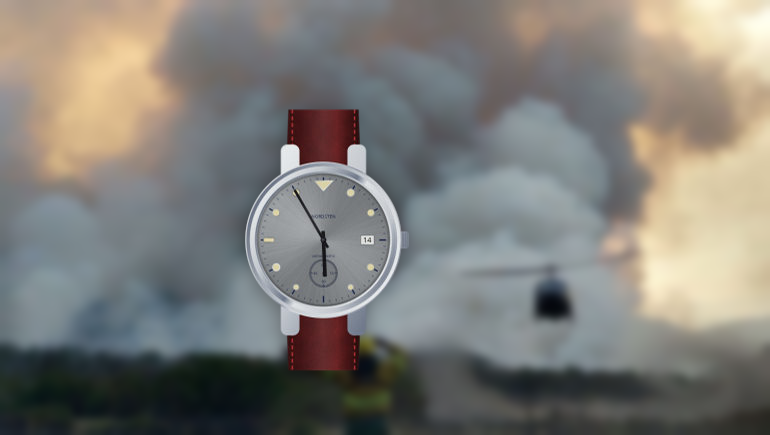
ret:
5:55
